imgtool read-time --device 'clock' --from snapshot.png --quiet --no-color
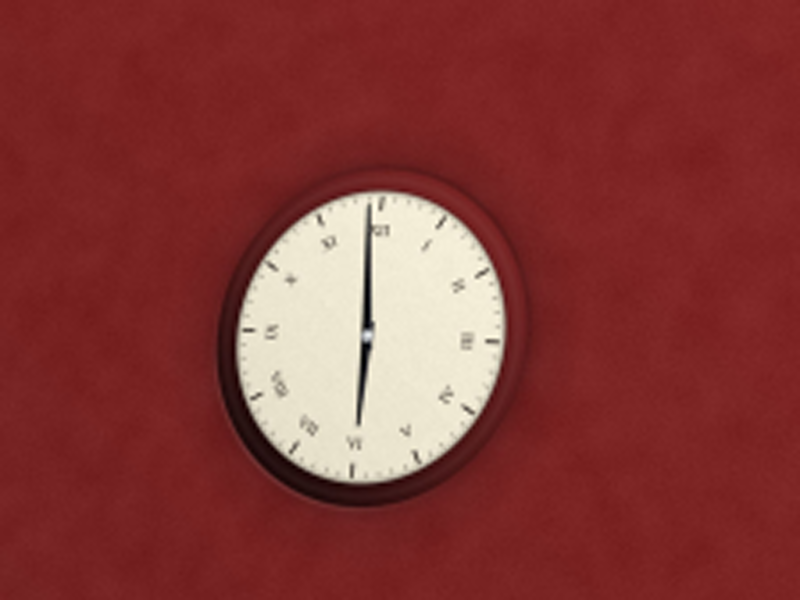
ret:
5:59
